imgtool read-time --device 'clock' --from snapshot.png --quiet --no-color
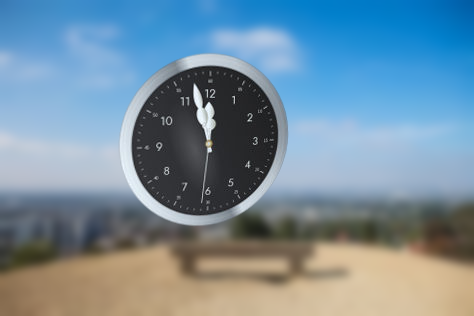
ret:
11:57:31
